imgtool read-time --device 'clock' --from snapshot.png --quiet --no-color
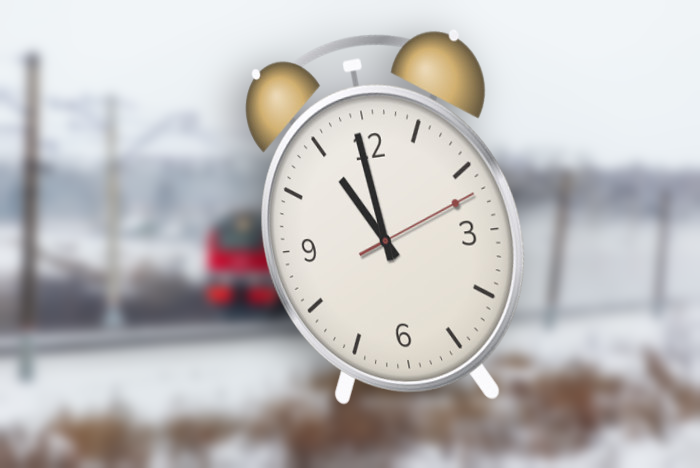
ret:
10:59:12
